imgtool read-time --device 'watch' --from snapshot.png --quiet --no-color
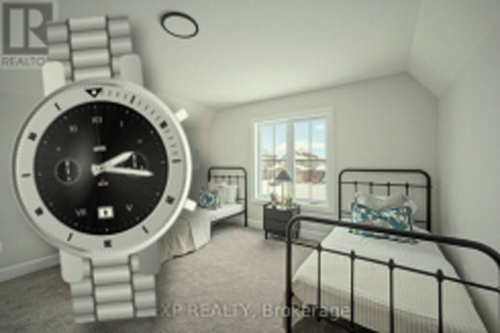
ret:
2:17
